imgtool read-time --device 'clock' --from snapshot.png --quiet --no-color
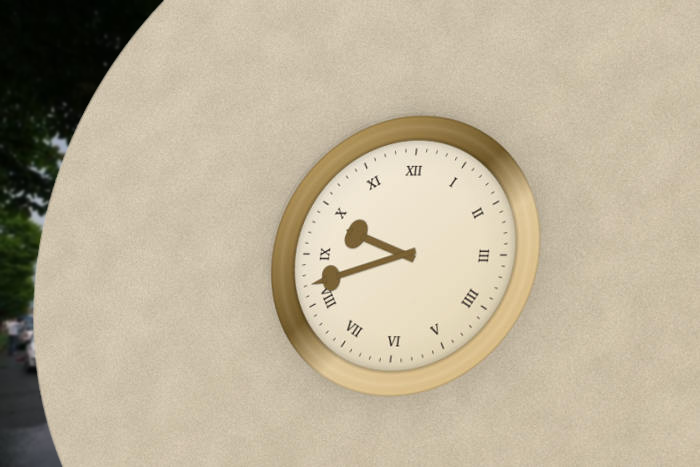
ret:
9:42
